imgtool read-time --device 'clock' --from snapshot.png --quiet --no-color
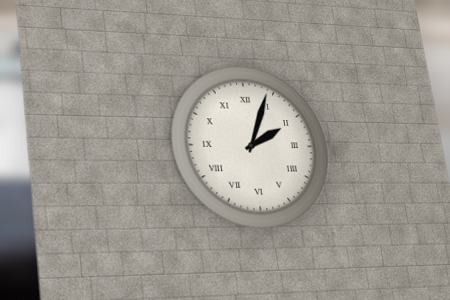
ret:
2:04
